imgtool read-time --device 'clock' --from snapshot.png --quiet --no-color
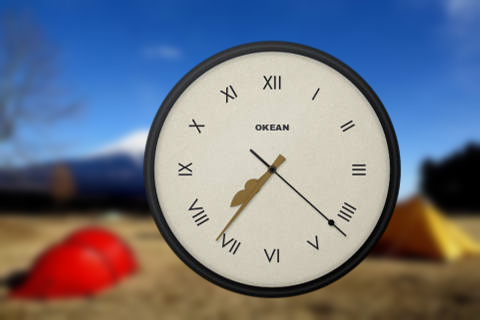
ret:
7:36:22
